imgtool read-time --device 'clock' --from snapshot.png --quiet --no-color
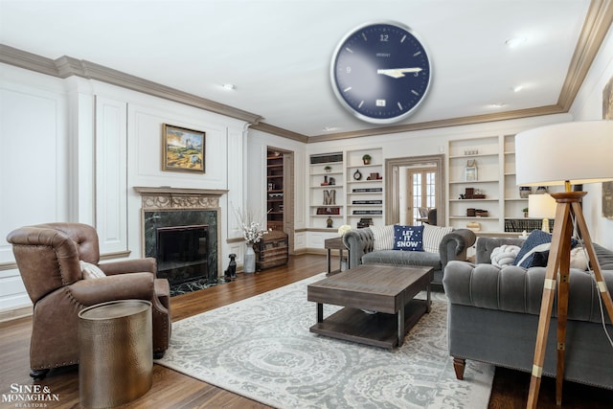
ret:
3:14
